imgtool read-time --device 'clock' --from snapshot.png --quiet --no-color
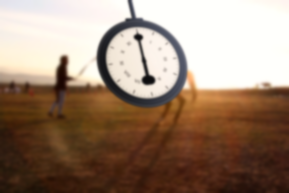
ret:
6:00
